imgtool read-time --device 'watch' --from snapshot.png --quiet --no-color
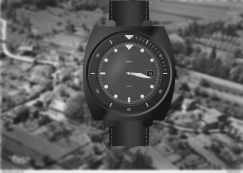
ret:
3:17
